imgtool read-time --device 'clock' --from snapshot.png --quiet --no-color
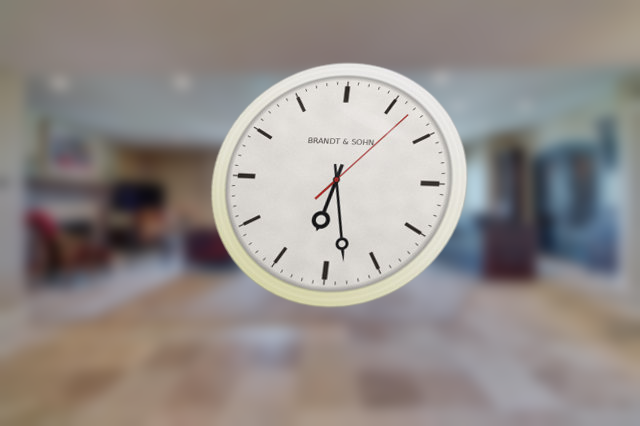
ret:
6:28:07
